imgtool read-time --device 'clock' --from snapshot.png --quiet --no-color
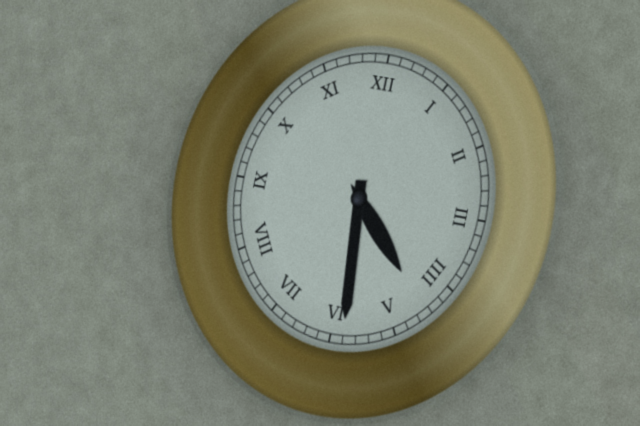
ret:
4:29
